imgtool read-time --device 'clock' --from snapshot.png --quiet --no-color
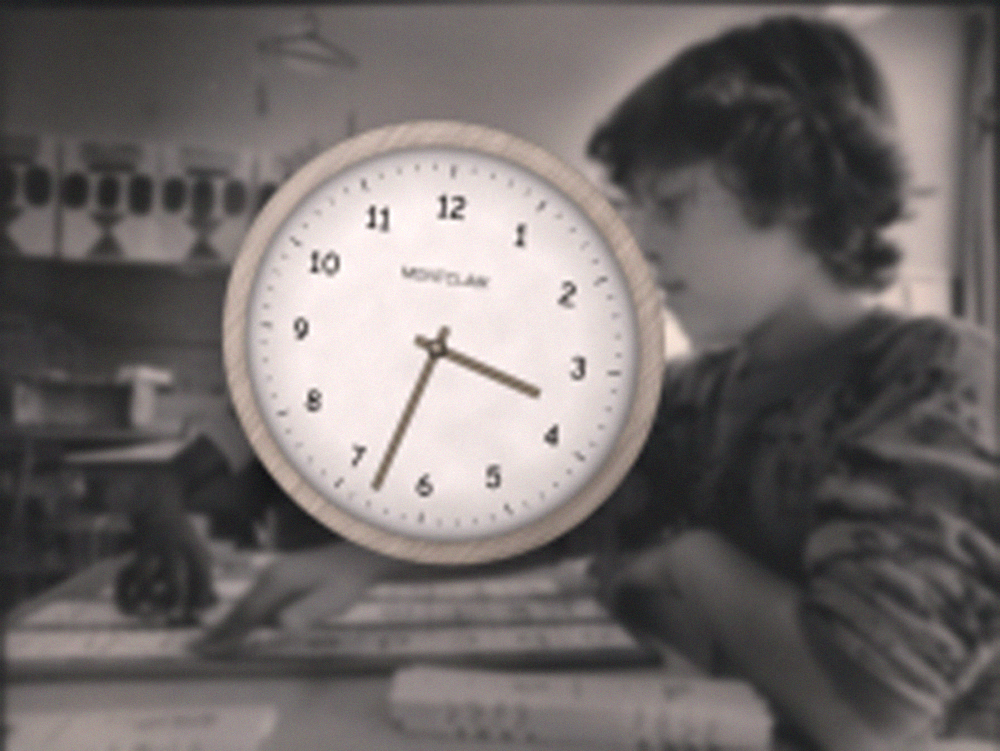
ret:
3:33
